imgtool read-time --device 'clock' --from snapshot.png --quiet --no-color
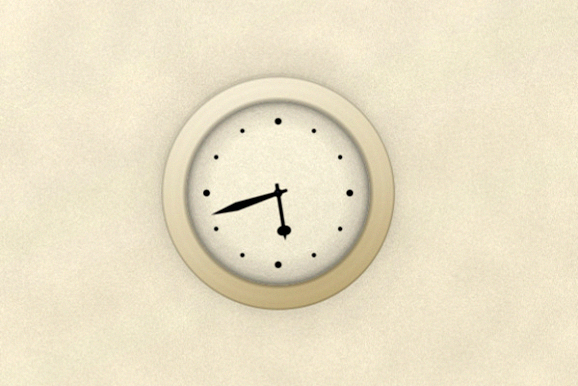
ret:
5:42
